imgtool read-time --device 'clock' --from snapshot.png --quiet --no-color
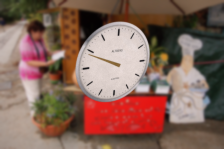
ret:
9:49
